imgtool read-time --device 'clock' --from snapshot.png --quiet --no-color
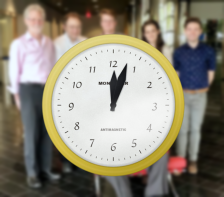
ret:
12:03
